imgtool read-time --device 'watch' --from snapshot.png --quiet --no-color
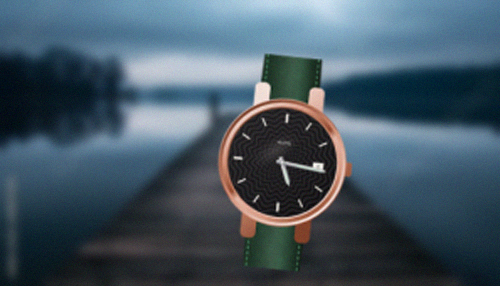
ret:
5:16
